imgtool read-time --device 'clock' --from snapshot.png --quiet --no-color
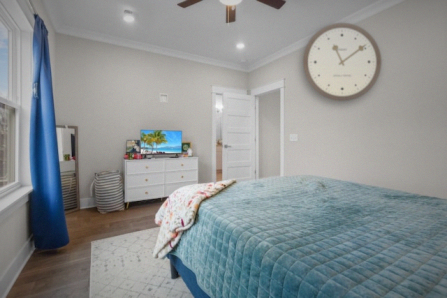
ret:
11:09
